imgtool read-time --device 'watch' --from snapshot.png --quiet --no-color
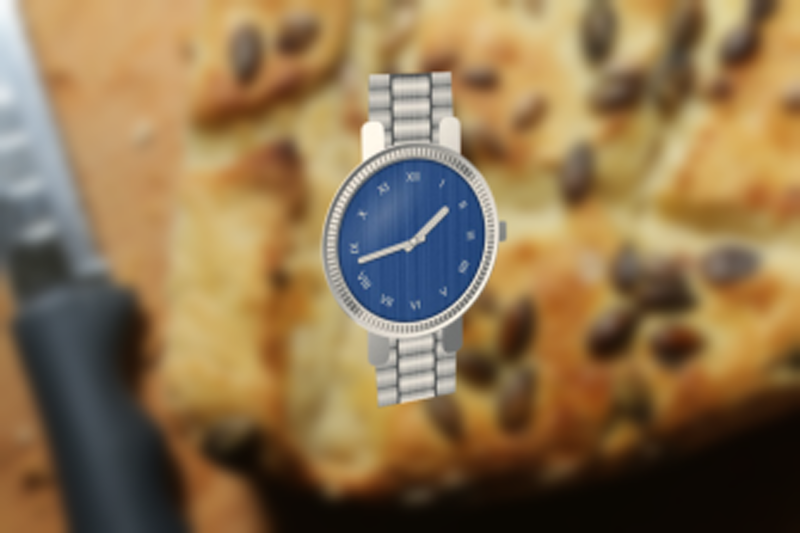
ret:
1:43
